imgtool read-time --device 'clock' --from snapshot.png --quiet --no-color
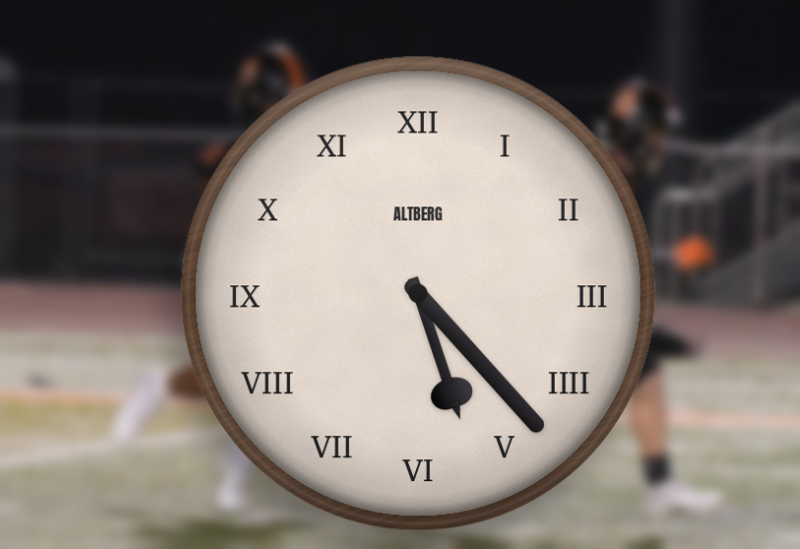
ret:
5:23
